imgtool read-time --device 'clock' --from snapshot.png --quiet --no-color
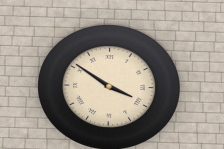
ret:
3:51
